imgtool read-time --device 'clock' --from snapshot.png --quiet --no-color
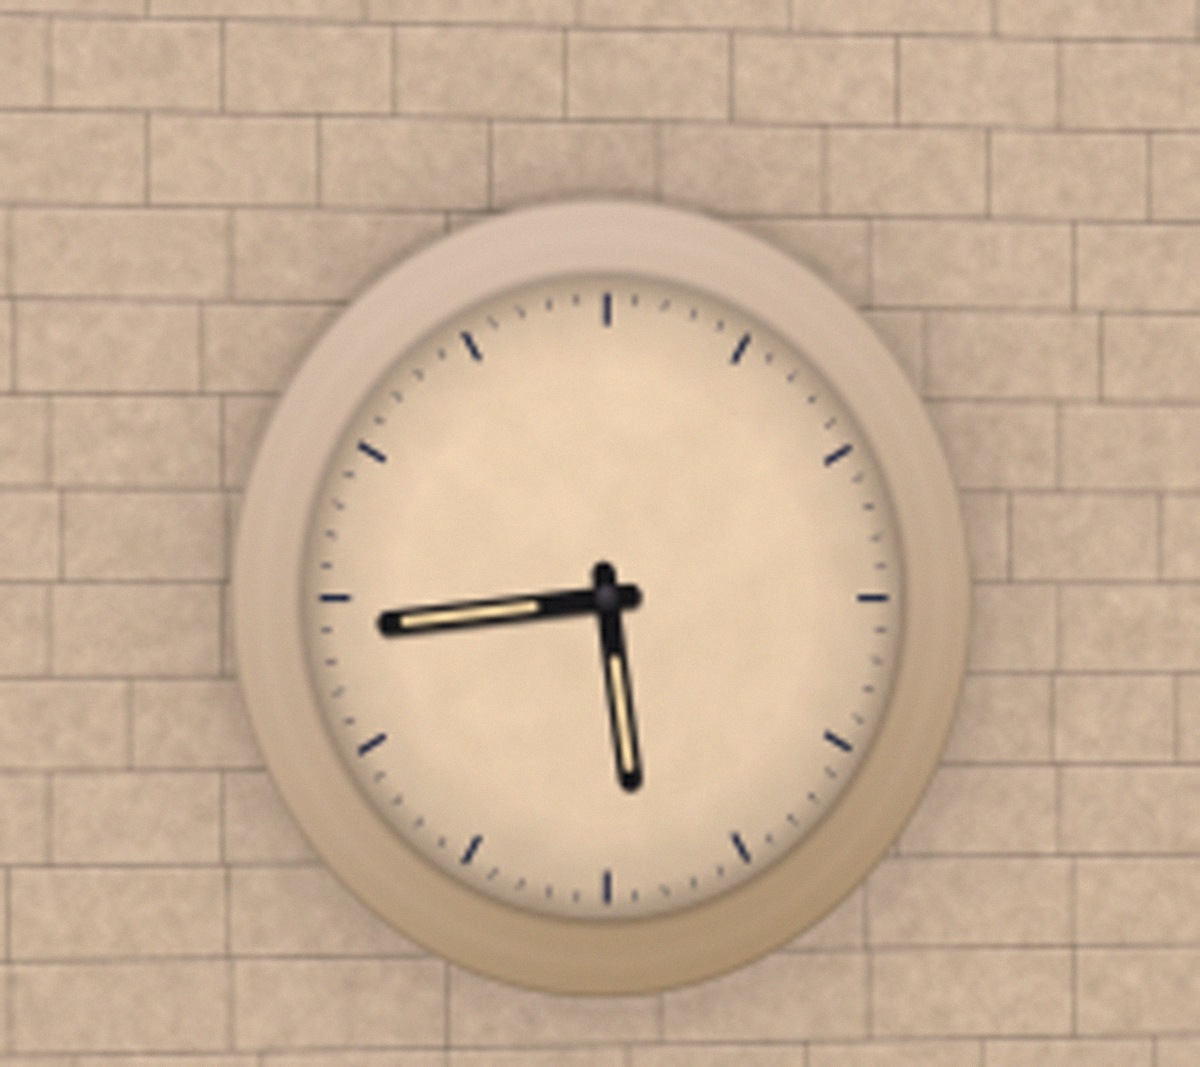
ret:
5:44
